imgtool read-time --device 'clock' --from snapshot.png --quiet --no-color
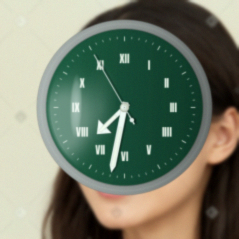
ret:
7:31:55
